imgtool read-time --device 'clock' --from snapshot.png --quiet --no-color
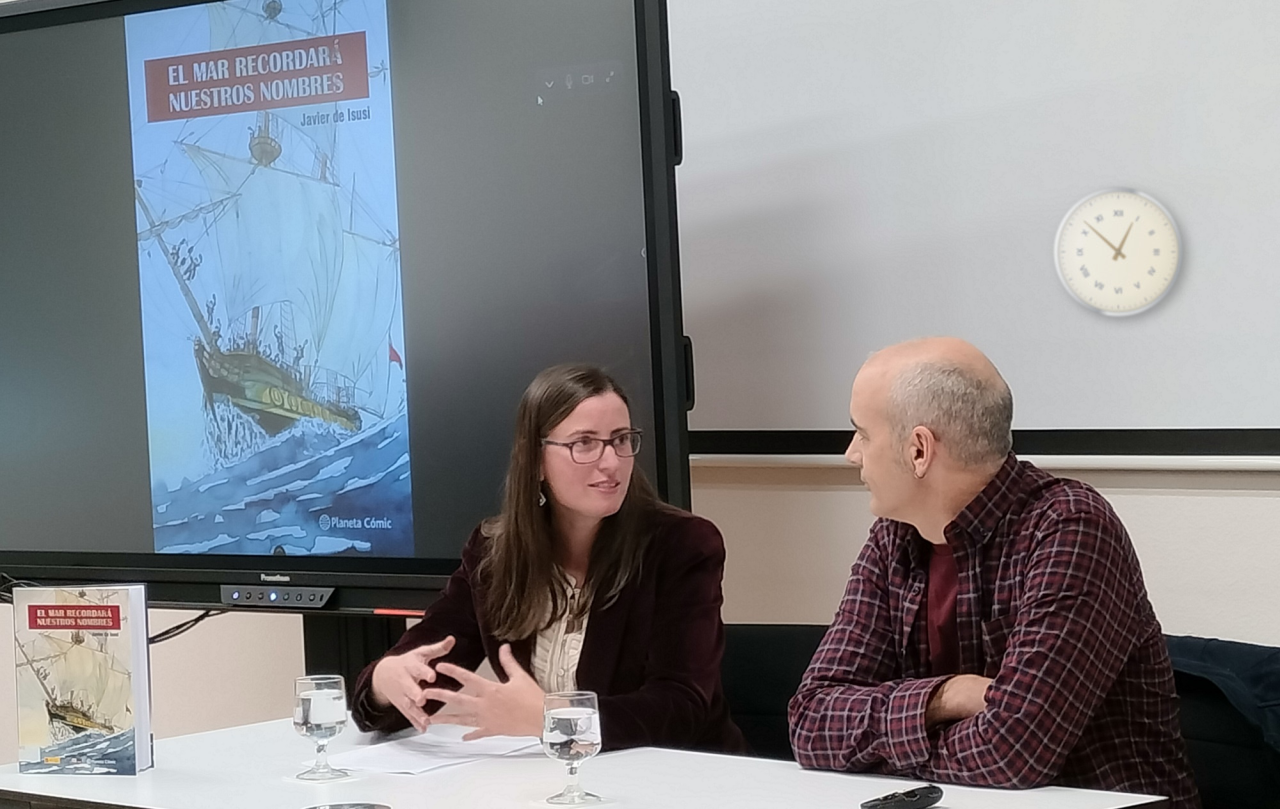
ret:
12:52
